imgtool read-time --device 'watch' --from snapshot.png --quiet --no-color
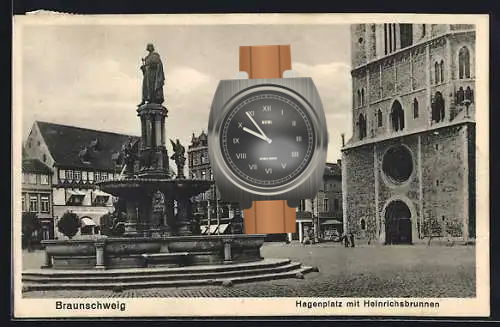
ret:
9:54
